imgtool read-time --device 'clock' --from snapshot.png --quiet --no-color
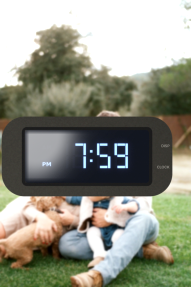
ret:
7:59
